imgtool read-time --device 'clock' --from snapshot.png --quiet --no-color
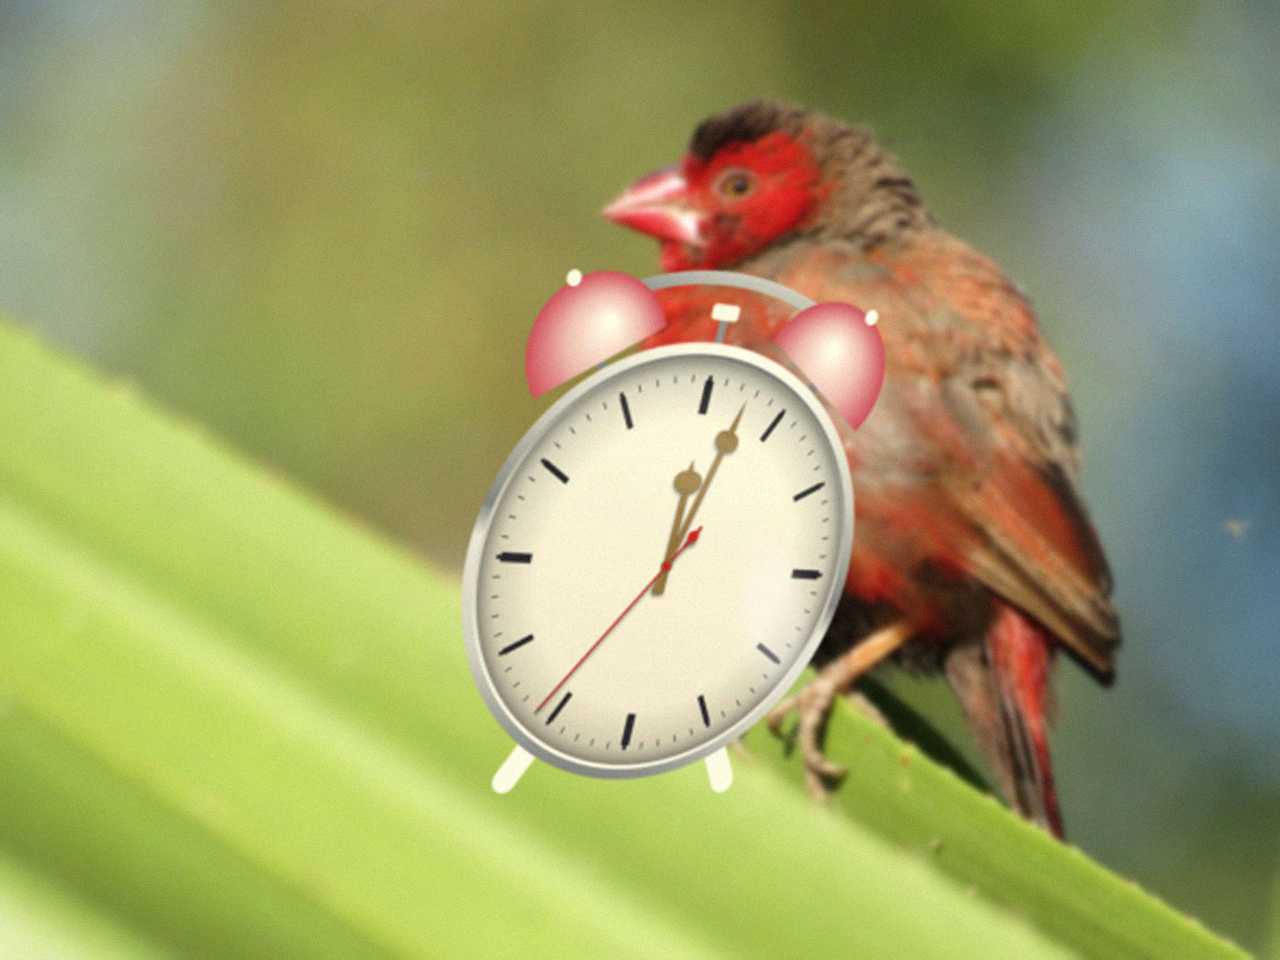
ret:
12:02:36
